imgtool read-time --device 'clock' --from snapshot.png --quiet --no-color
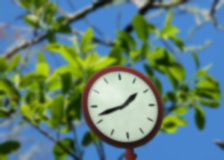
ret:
1:42
